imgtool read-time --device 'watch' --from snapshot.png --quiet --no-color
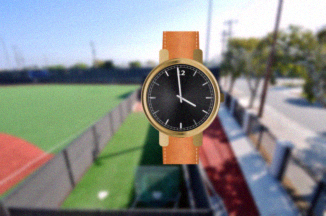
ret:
3:59
